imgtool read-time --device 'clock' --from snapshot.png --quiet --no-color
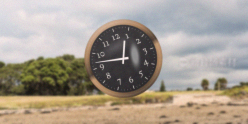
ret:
12:47
